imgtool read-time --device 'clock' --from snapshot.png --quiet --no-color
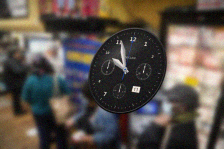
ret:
9:56
